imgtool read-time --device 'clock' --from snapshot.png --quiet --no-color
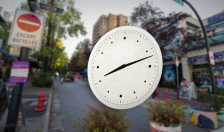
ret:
8:12
